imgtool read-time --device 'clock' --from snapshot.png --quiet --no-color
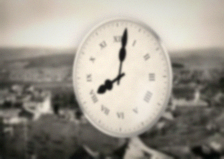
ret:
8:02
